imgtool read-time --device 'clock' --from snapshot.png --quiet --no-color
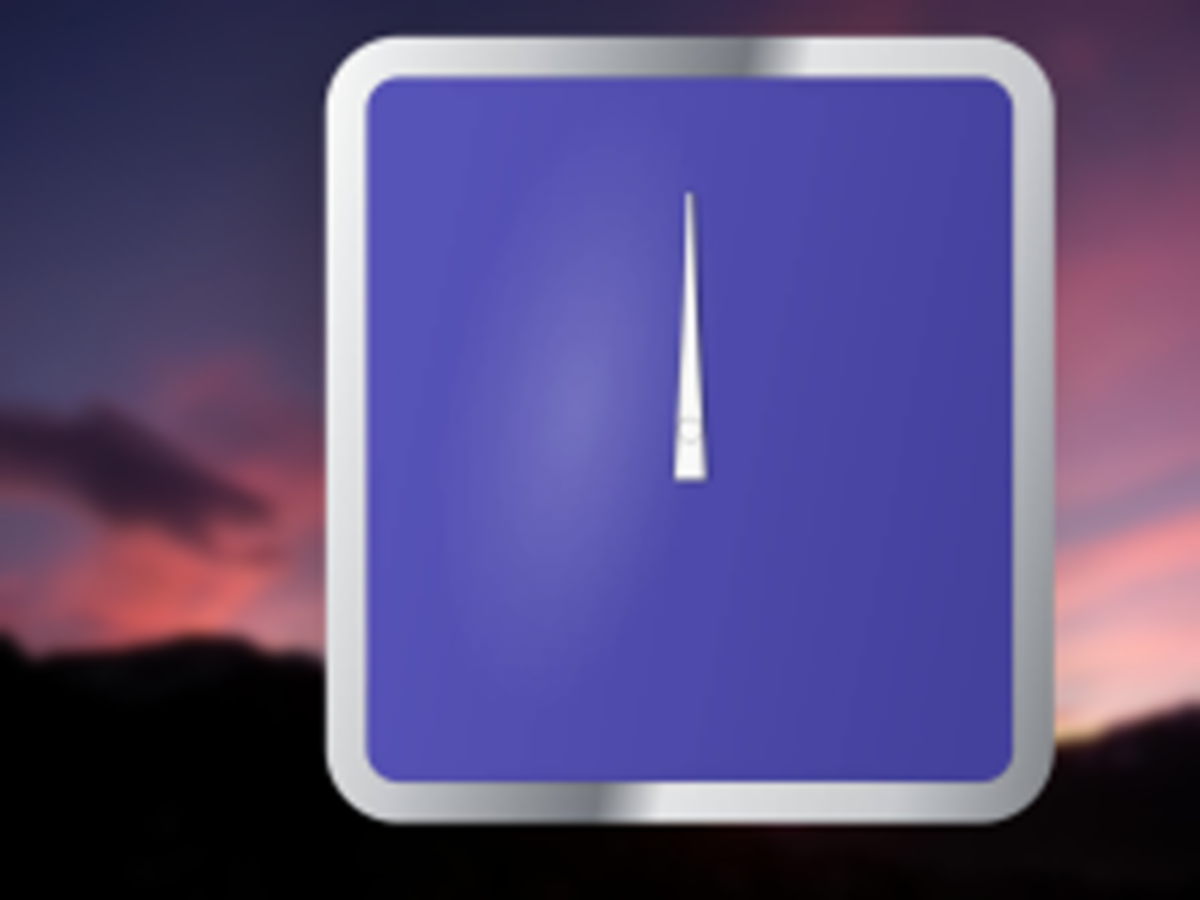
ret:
12:00
